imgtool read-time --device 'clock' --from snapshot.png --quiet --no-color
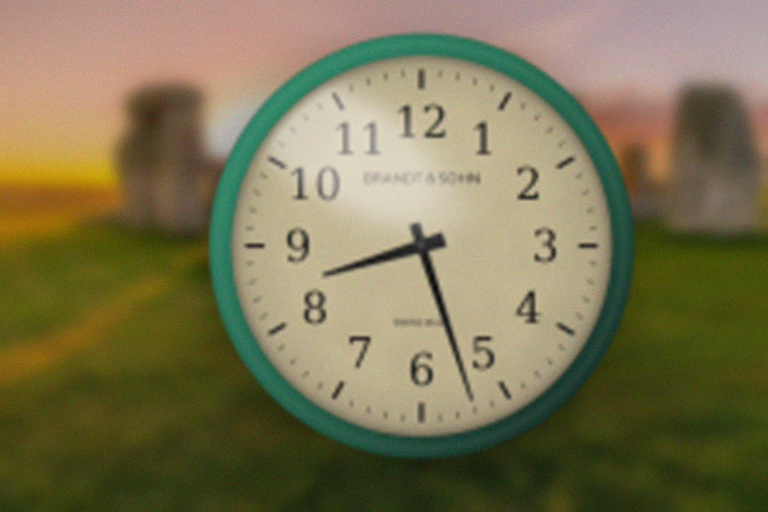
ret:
8:27
